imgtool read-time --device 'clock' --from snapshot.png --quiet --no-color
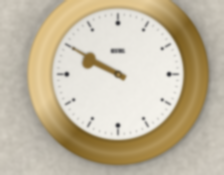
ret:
9:50
